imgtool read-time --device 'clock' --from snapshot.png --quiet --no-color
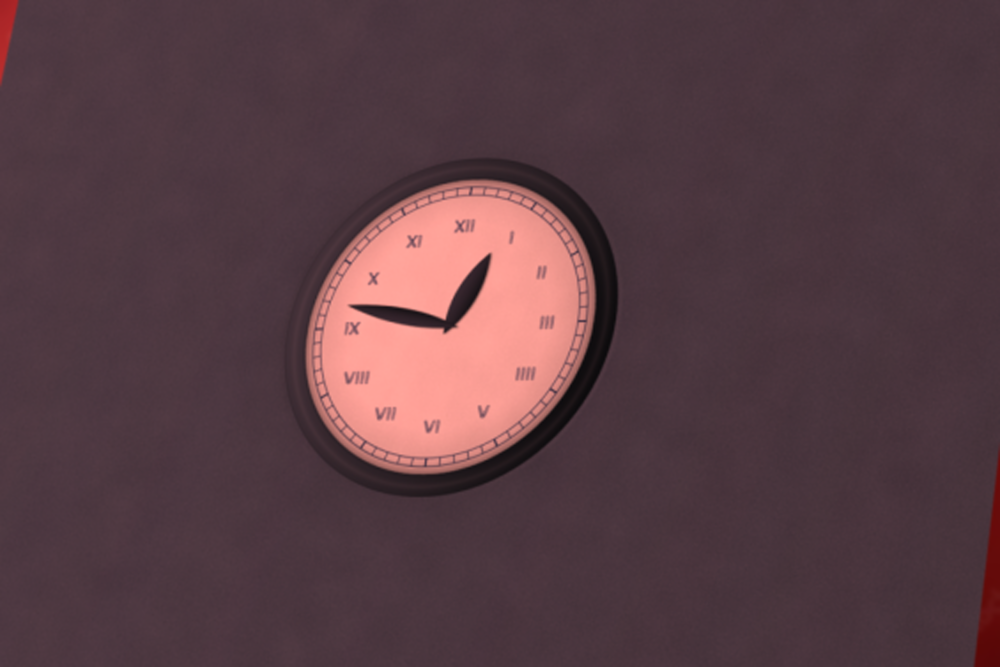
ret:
12:47
